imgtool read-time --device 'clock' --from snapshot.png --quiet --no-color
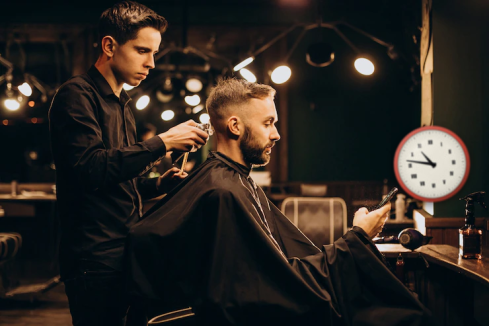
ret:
10:47
